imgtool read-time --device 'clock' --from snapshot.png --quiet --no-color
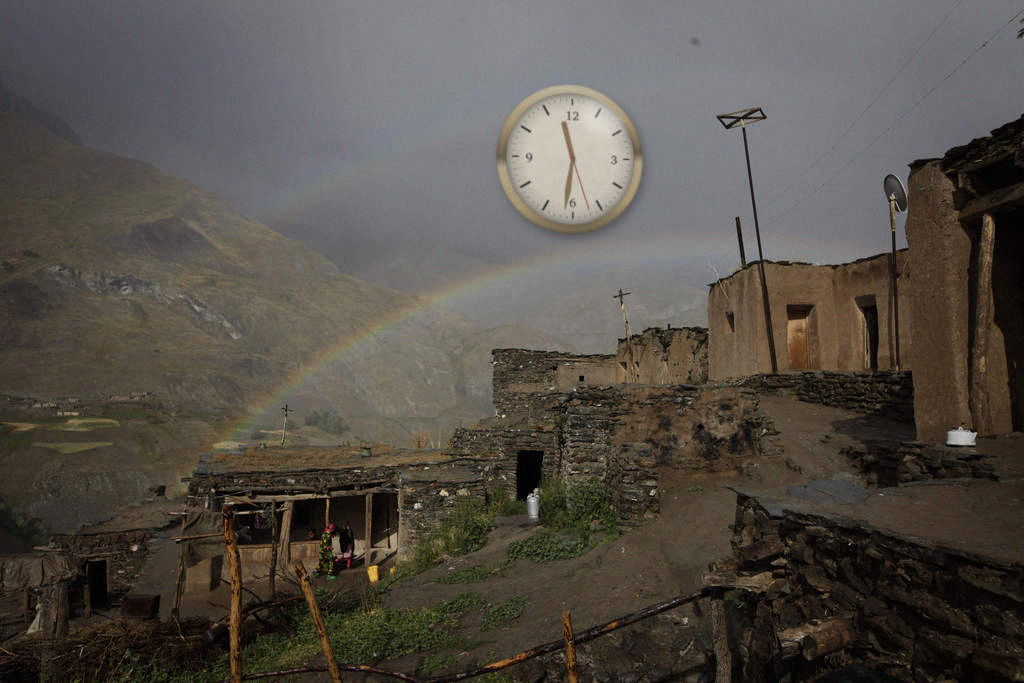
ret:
11:31:27
